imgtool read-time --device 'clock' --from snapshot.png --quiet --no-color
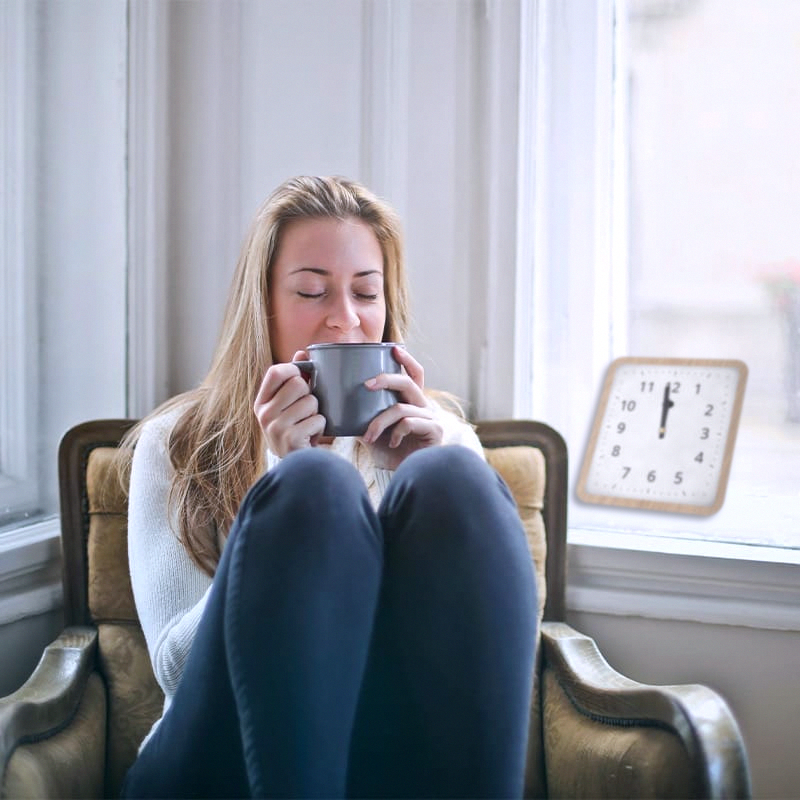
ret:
11:59
